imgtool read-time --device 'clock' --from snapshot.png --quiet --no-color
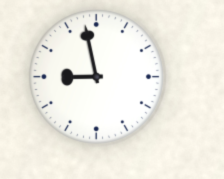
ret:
8:58
